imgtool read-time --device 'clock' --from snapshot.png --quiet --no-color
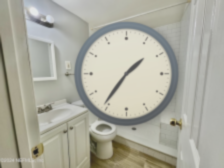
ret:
1:36
